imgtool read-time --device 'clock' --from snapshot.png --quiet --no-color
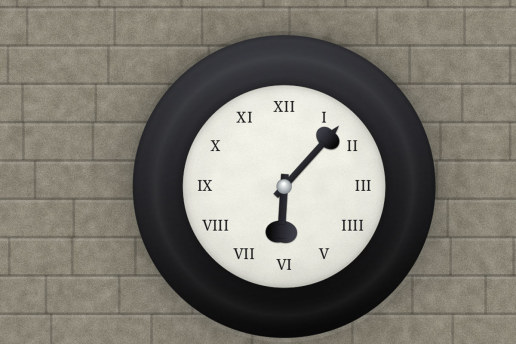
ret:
6:07
